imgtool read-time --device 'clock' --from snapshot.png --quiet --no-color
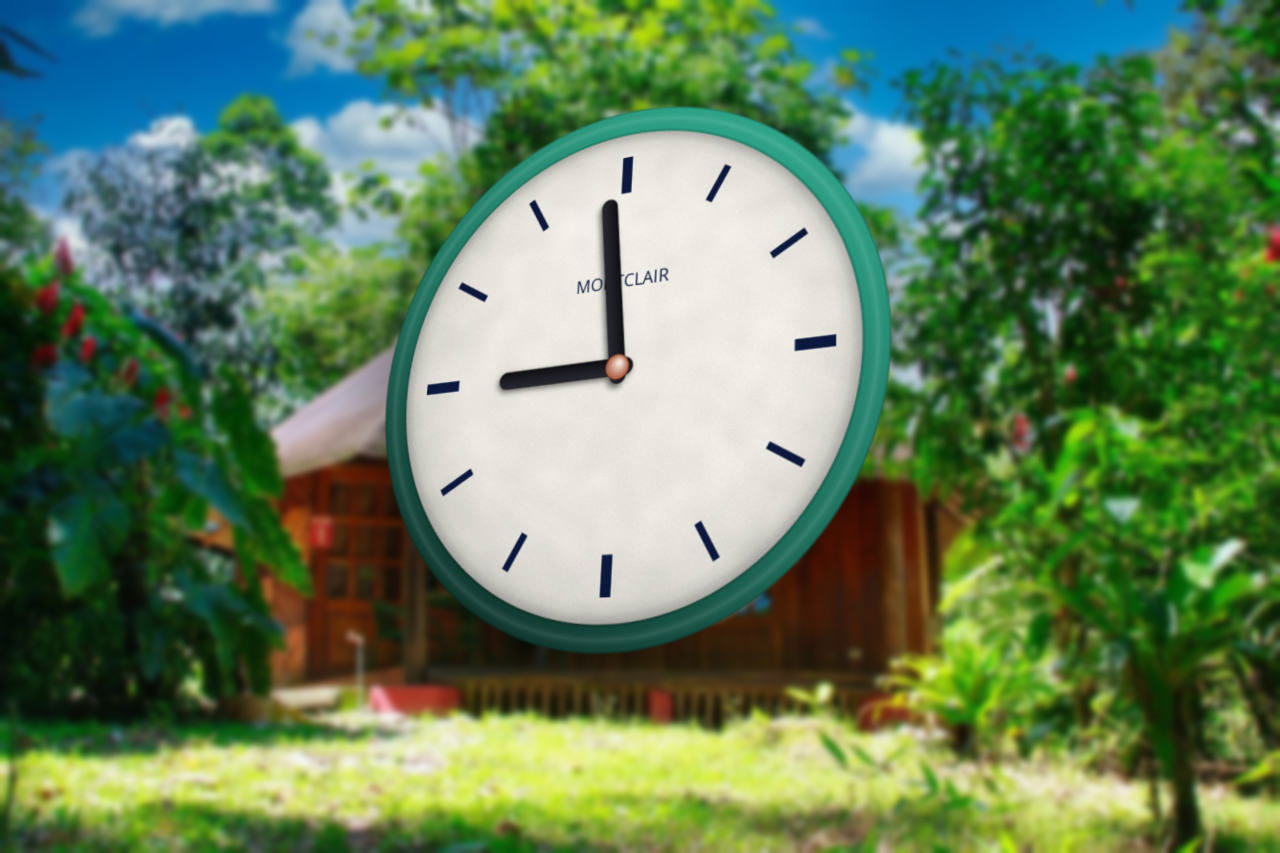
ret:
8:59
